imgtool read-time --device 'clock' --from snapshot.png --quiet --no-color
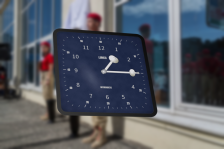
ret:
1:15
